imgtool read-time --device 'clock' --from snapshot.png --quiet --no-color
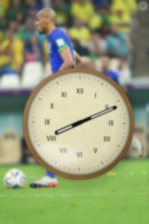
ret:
8:11
